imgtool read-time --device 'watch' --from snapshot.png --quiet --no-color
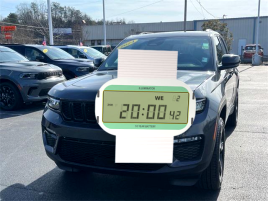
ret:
20:00:42
